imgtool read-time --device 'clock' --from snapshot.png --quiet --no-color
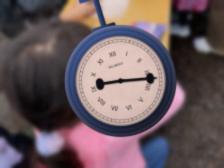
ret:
9:17
